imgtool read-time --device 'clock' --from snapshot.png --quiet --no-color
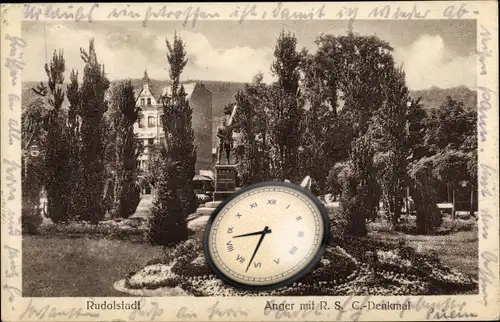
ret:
8:32
